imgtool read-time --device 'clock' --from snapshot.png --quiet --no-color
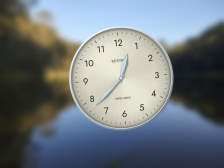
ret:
12:38
